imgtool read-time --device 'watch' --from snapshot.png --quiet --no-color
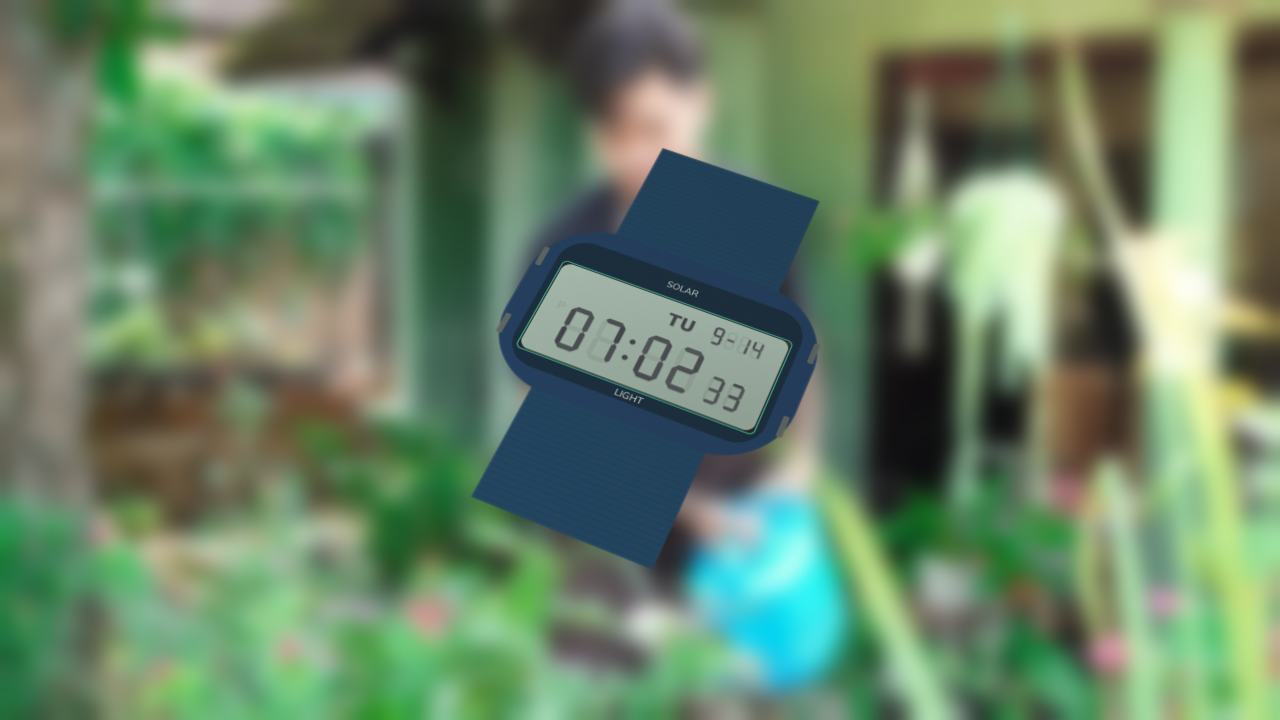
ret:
7:02:33
